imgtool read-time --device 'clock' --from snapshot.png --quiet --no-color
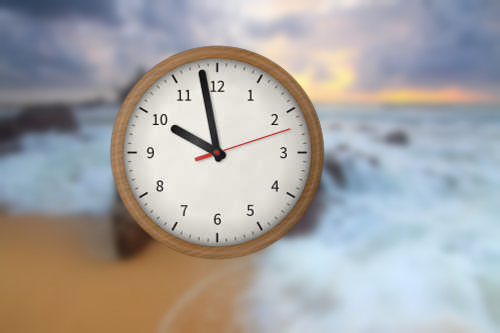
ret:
9:58:12
